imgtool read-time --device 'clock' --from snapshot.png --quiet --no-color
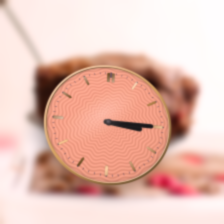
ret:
3:15
